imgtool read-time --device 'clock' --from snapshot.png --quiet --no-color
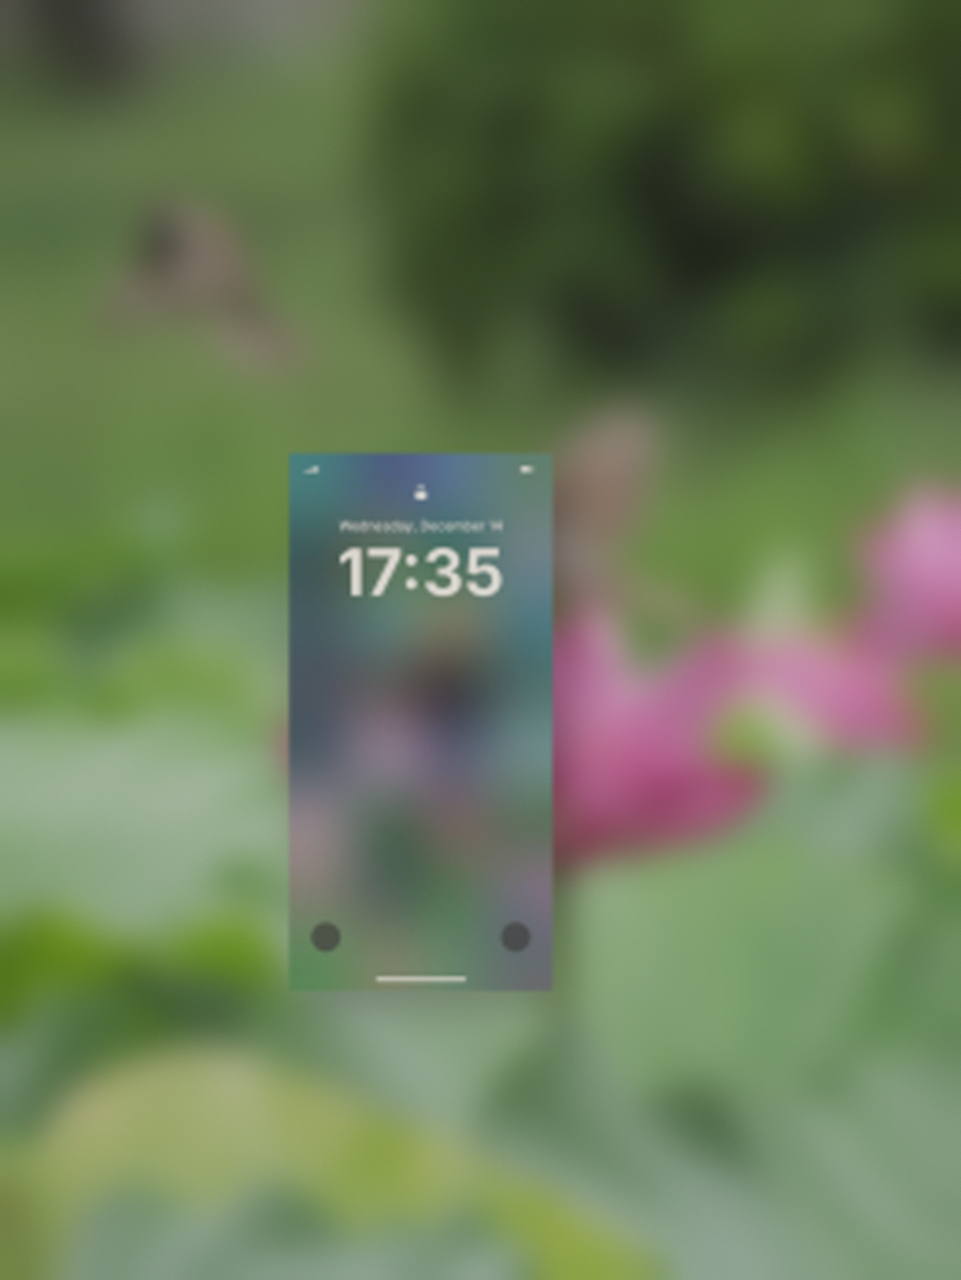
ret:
17:35
